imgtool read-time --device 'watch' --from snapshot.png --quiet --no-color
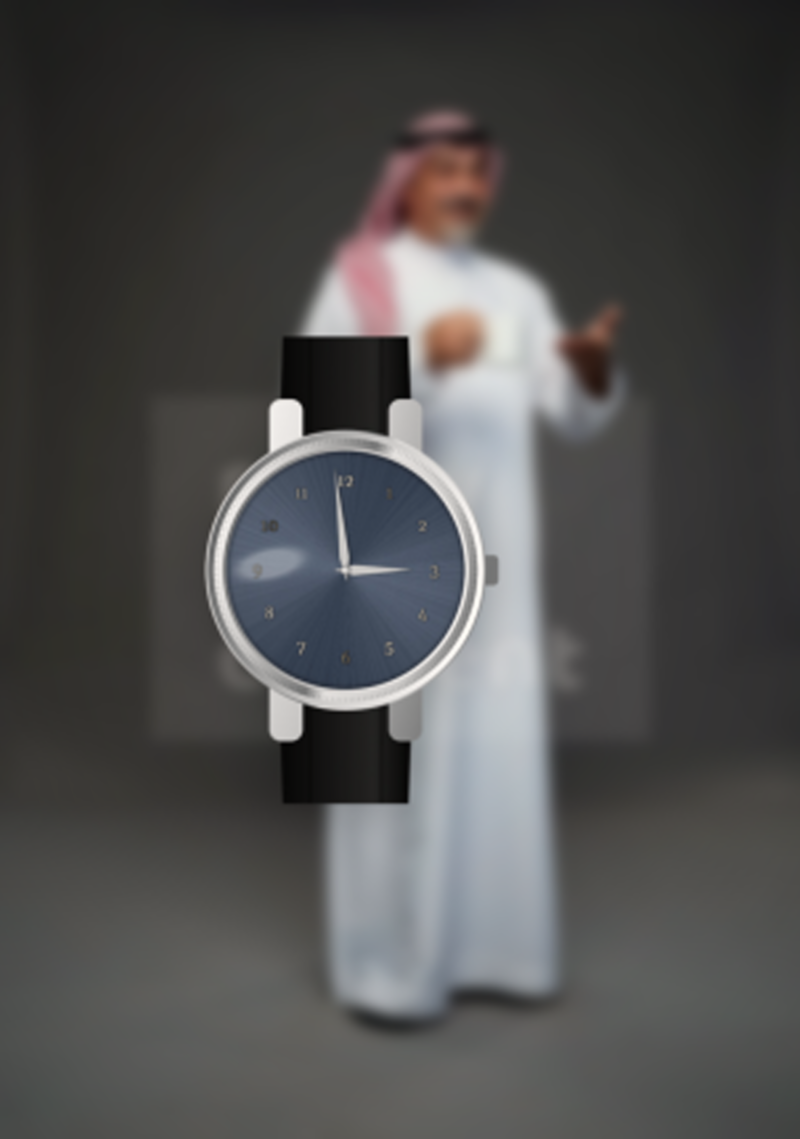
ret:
2:59
